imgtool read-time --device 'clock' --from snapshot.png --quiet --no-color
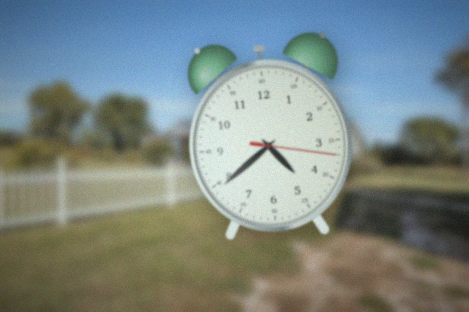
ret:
4:39:17
